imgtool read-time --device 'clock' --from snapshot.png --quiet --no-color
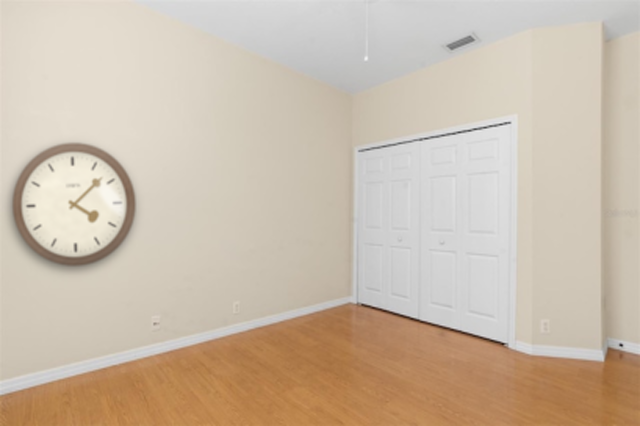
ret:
4:08
